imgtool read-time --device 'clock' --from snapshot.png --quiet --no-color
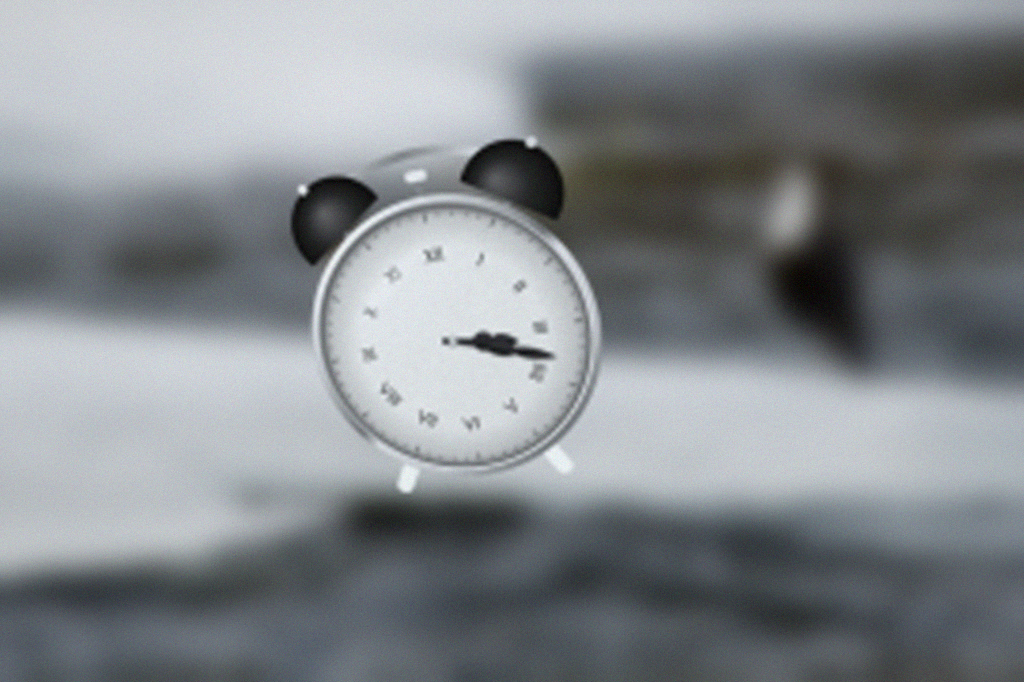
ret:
3:18
